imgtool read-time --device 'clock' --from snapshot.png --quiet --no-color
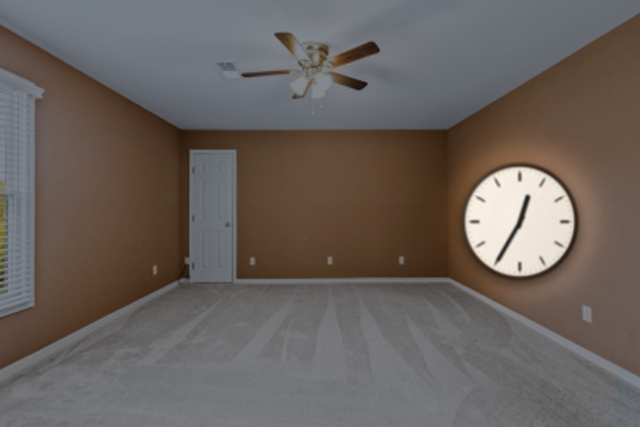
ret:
12:35
